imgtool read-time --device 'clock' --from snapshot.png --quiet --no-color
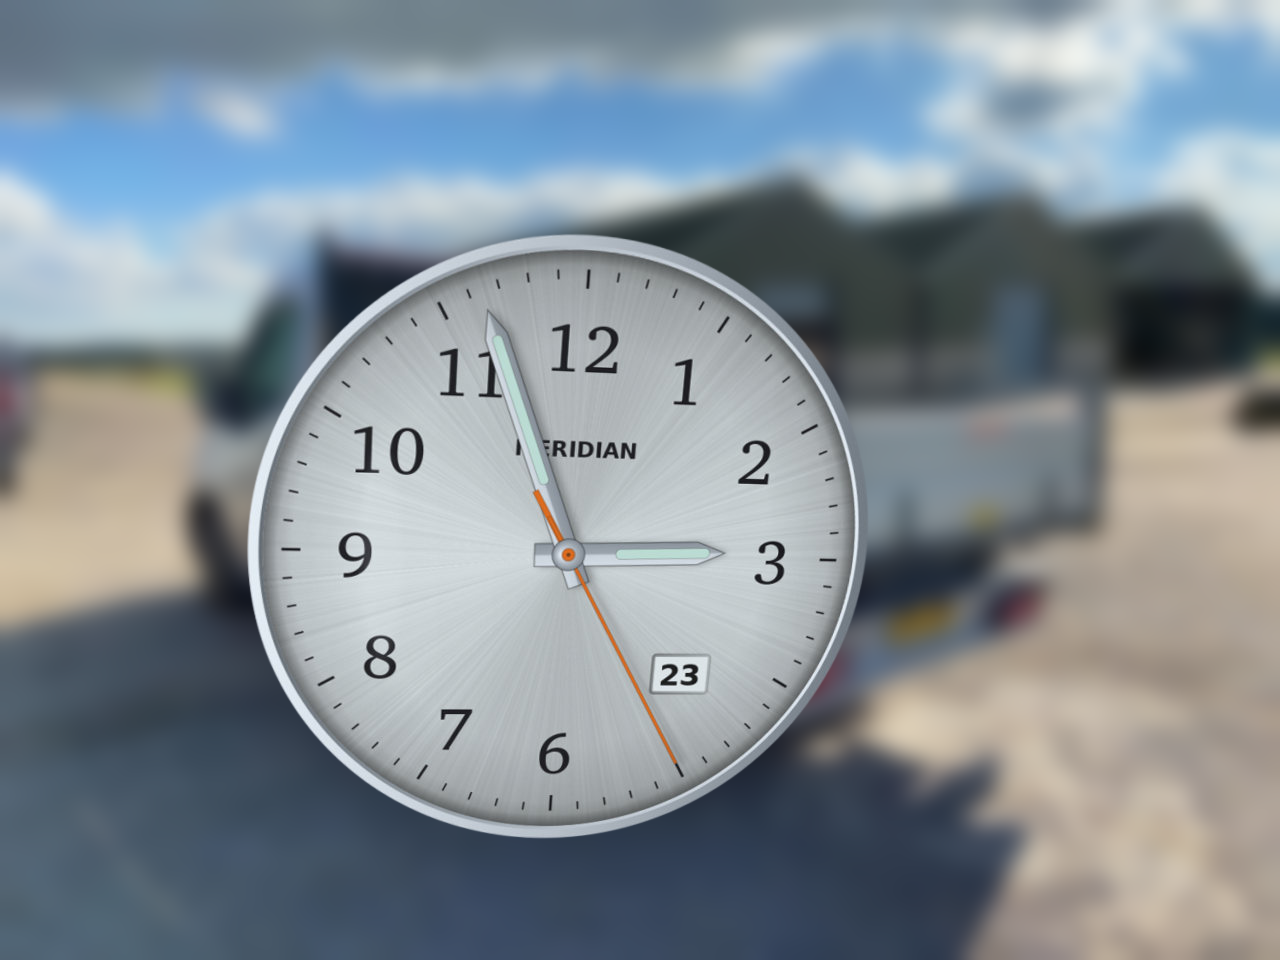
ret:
2:56:25
